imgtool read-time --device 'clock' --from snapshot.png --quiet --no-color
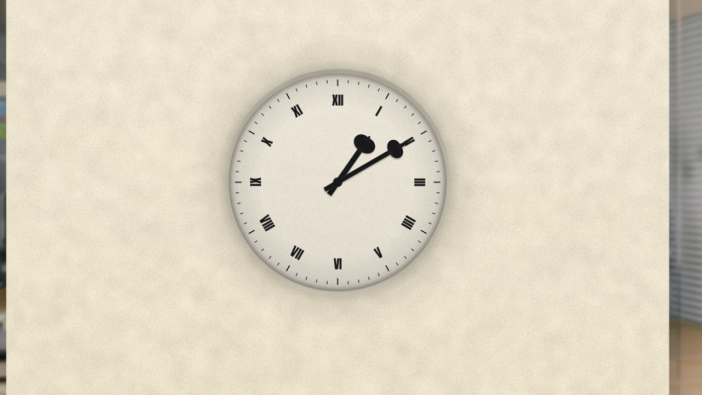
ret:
1:10
